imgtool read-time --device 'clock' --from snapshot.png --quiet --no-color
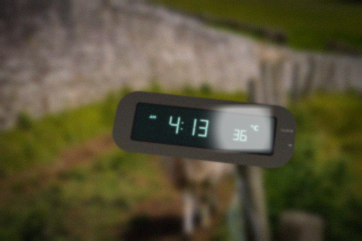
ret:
4:13
